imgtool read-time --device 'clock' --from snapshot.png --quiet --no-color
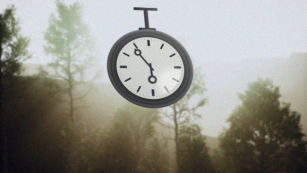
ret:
5:54
